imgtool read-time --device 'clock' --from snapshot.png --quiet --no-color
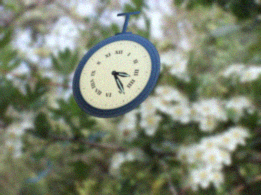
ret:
3:24
